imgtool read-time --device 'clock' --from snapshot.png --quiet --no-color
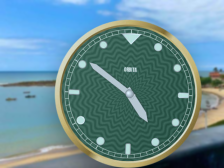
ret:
4:51
